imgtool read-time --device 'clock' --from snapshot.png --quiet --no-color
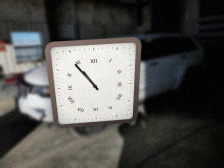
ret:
10:54
